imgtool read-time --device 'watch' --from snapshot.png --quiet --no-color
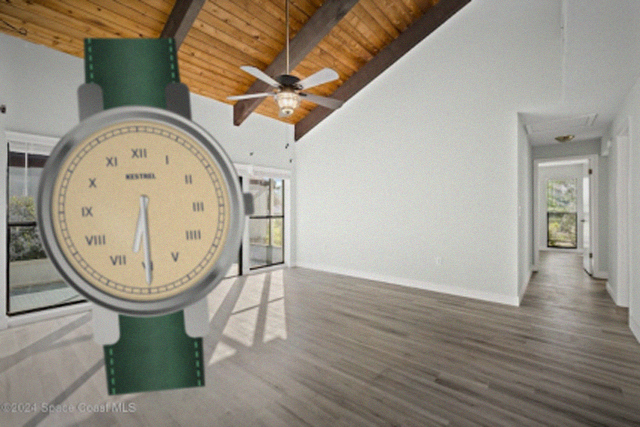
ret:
6:30
